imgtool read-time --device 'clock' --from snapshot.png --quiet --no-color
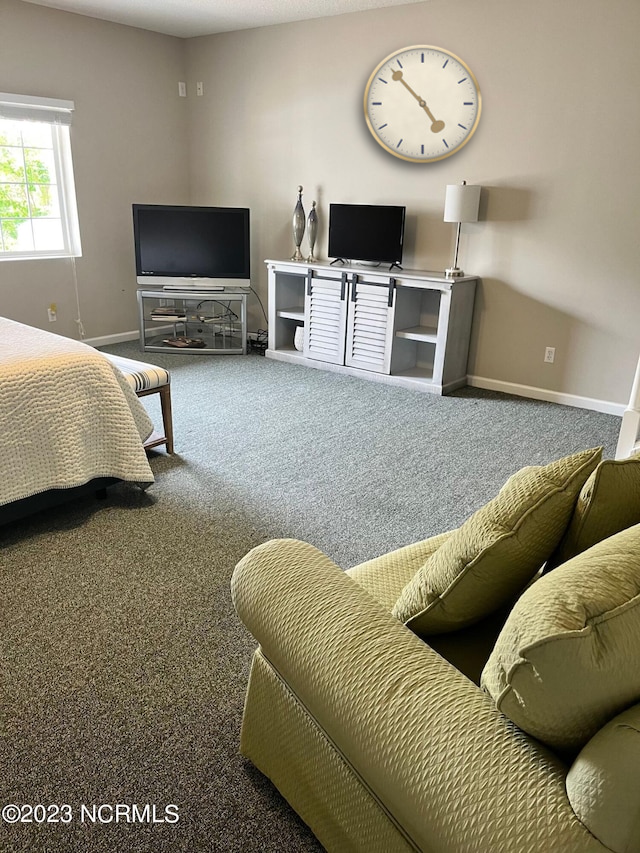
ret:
4:53
